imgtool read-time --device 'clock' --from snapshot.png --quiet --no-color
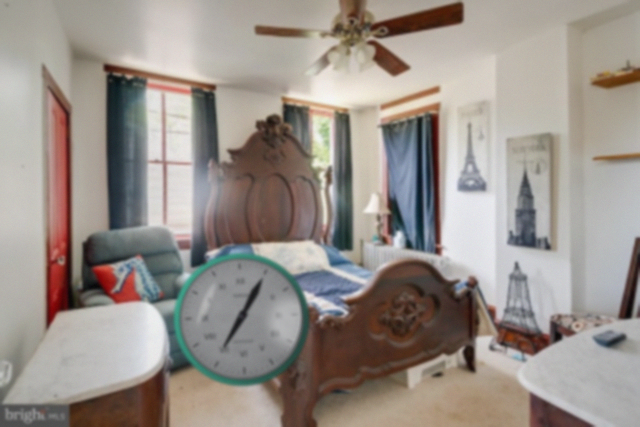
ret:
7:05
